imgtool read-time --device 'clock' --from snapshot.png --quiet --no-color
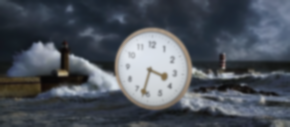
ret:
3:32
